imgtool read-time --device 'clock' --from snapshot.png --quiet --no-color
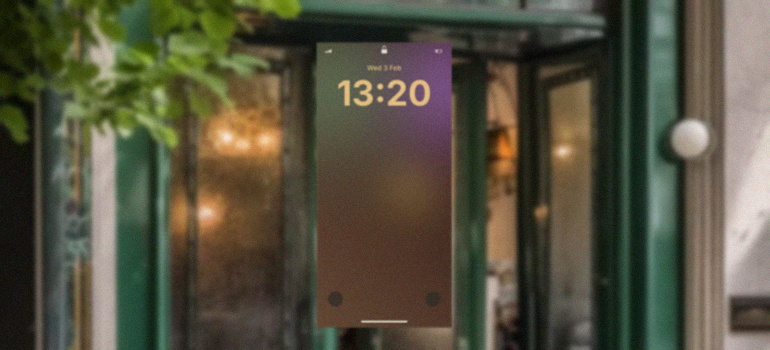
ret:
13:20
